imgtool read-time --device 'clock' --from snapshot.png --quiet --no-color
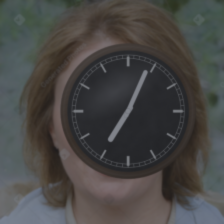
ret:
7:04
